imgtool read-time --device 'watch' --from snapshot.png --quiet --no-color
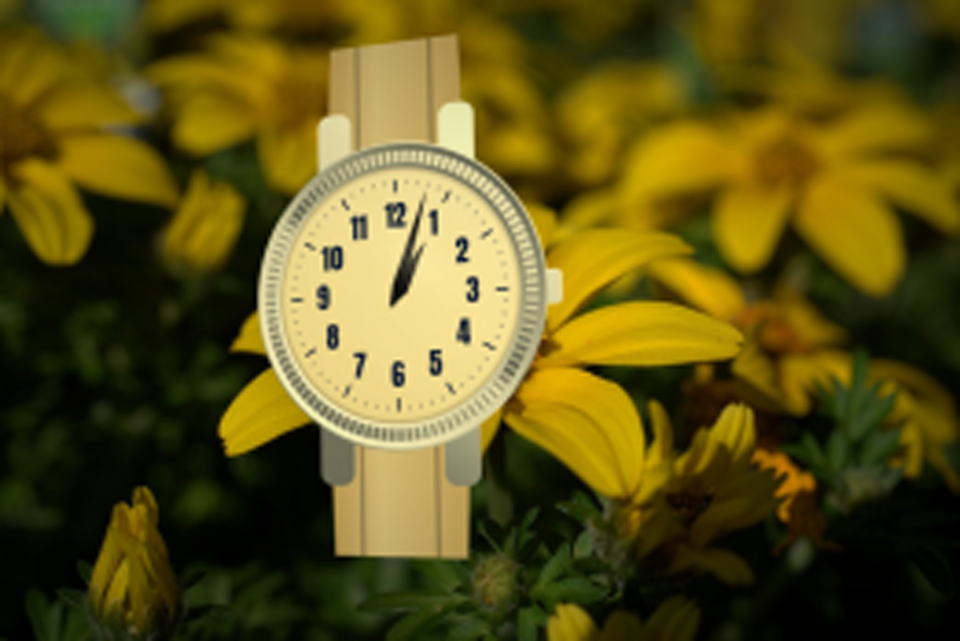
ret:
1:03
